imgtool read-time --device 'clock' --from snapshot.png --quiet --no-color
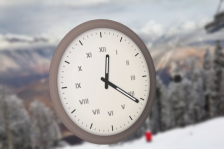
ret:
12:21
